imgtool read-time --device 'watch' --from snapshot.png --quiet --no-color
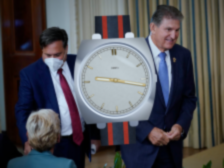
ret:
9:17
